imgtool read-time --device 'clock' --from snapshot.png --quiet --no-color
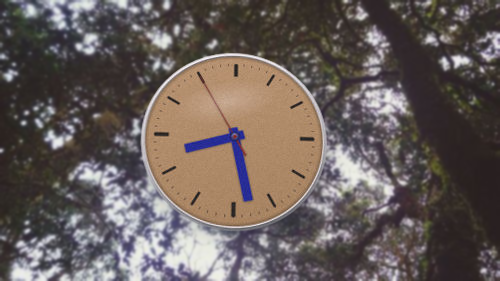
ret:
8:27:55
